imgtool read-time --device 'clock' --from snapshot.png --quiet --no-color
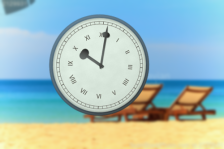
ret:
10:01
